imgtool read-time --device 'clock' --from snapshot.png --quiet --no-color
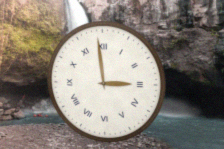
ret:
2:59
